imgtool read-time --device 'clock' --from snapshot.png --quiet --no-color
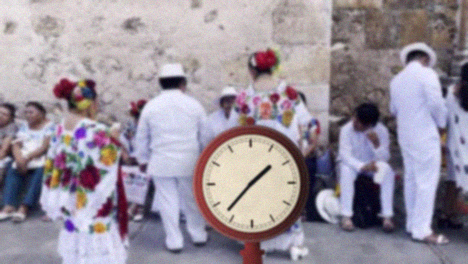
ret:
1:37
